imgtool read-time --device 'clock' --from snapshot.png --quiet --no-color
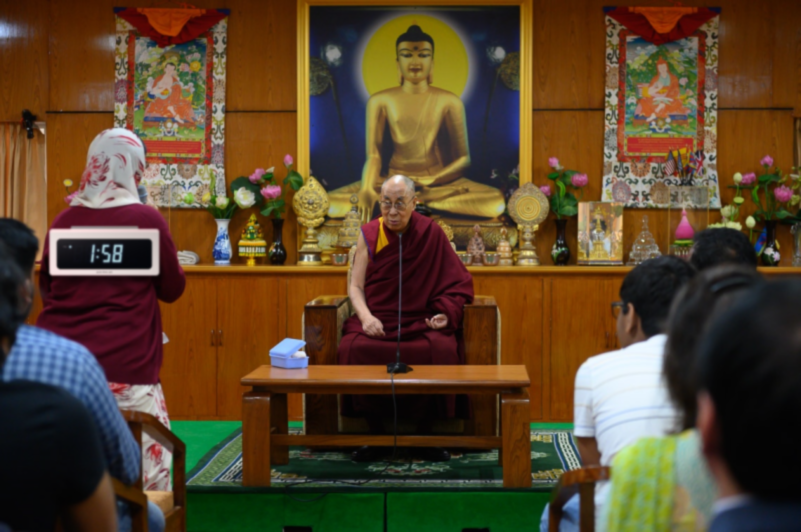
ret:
1:58
